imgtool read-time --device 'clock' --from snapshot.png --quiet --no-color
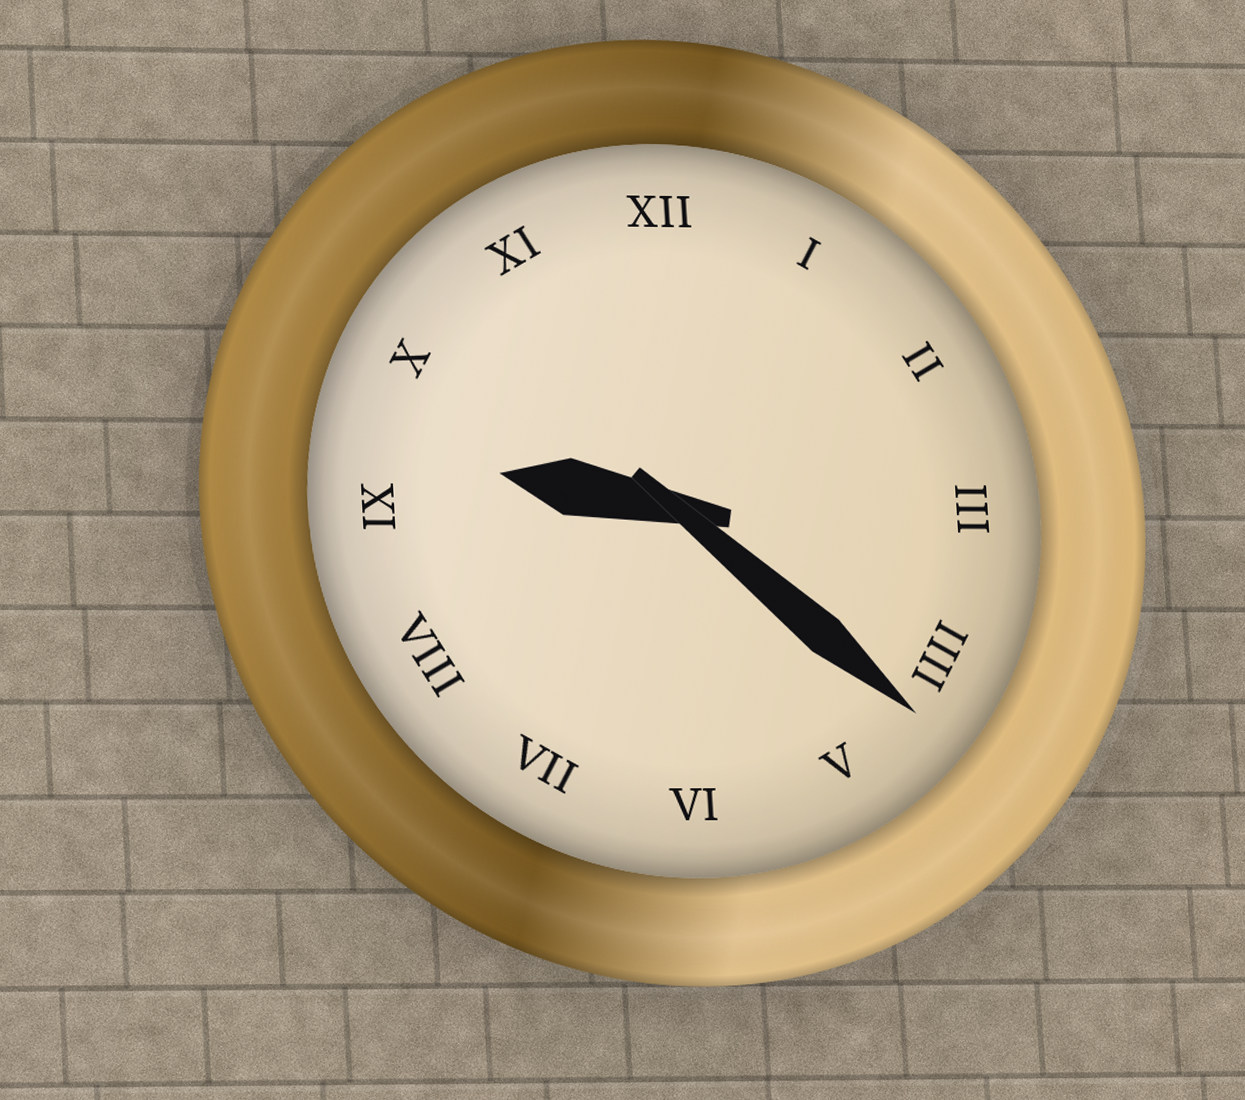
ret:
9:22
